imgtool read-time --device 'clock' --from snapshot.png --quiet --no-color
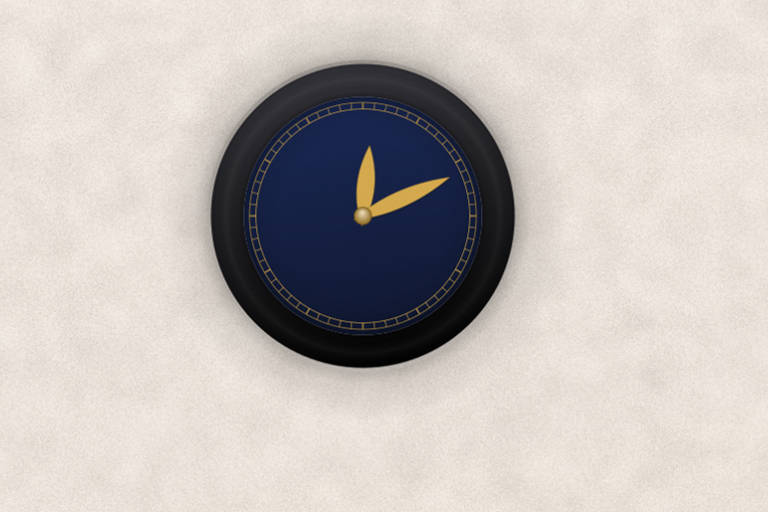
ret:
12:11
